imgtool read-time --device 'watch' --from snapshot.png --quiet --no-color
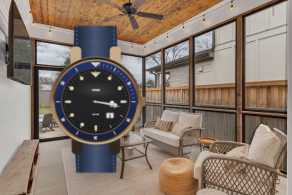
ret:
3:17
